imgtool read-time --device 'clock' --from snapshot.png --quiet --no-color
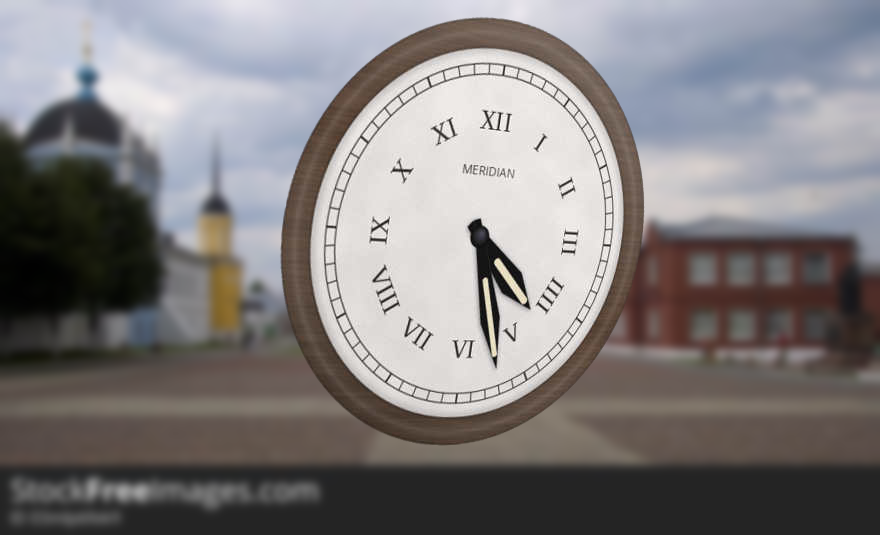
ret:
4:27
